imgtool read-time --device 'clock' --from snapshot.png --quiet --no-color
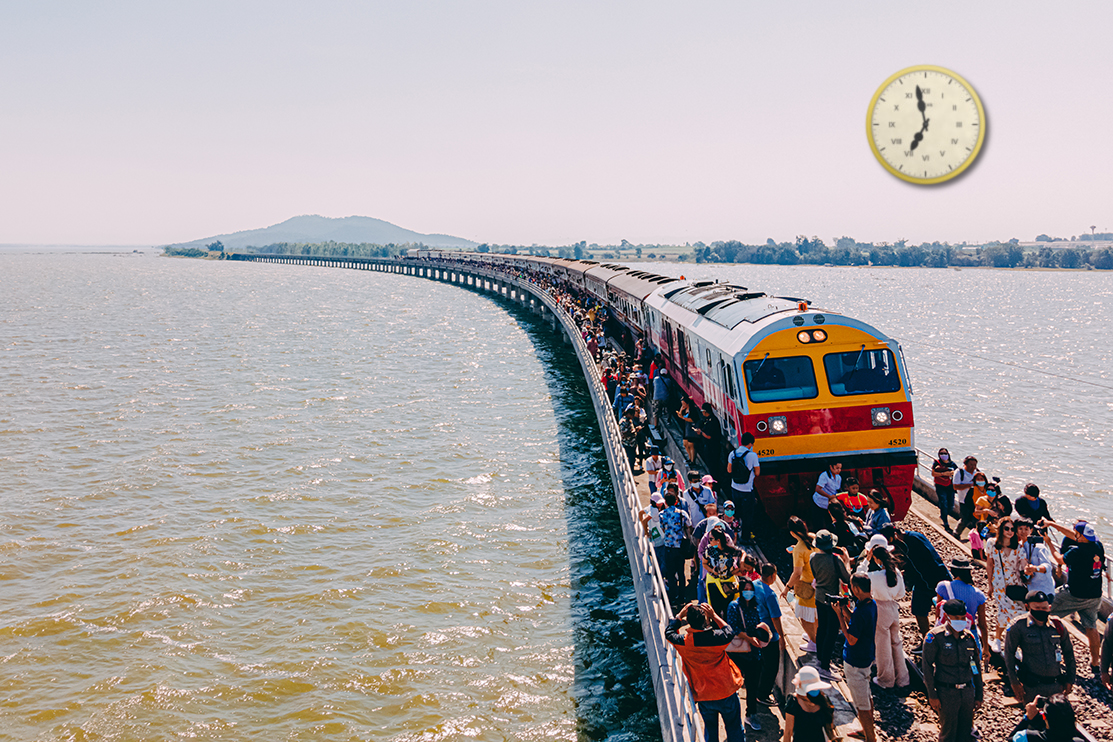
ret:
6:58
